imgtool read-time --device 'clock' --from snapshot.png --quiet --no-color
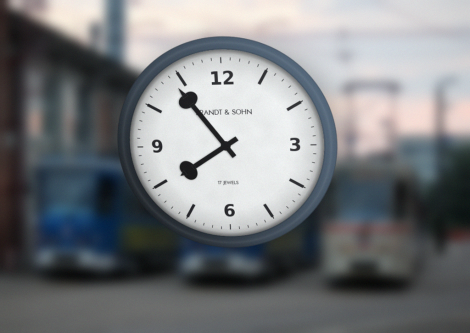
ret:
7:54
